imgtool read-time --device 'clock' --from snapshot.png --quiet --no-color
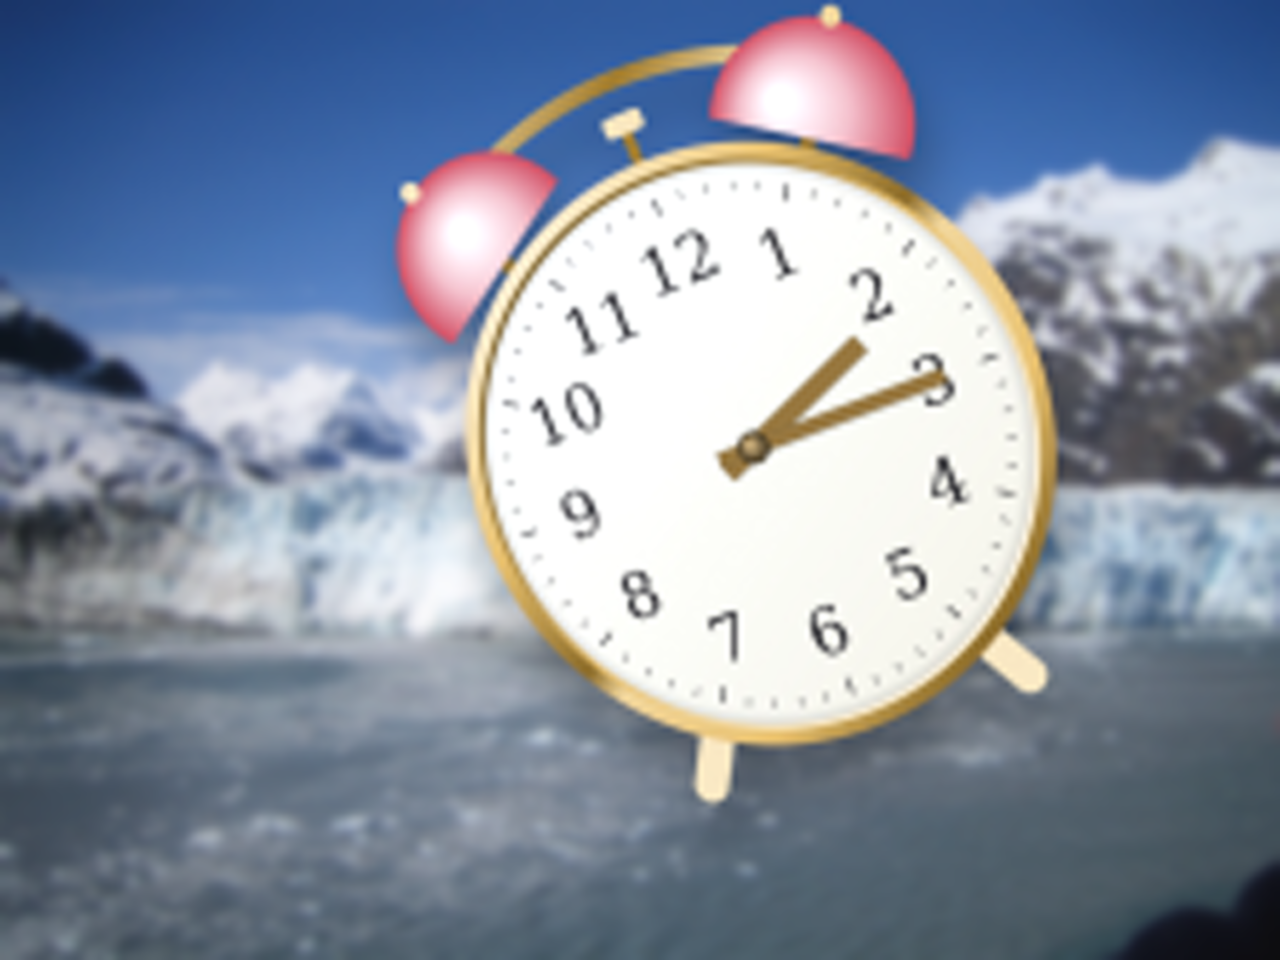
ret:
2:15
